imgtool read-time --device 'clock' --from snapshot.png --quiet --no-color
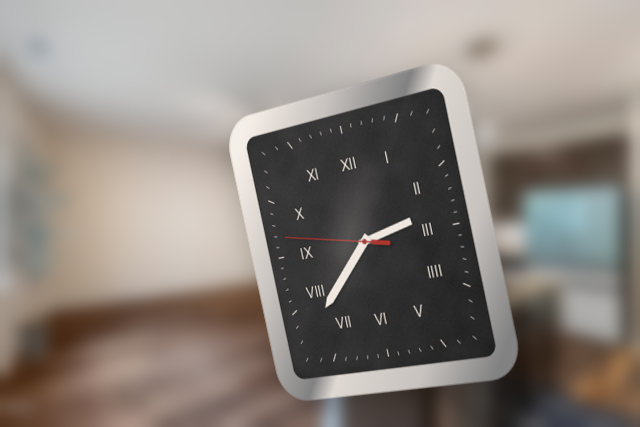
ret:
2:37:47
